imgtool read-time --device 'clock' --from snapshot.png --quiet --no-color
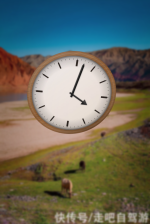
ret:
4:02
